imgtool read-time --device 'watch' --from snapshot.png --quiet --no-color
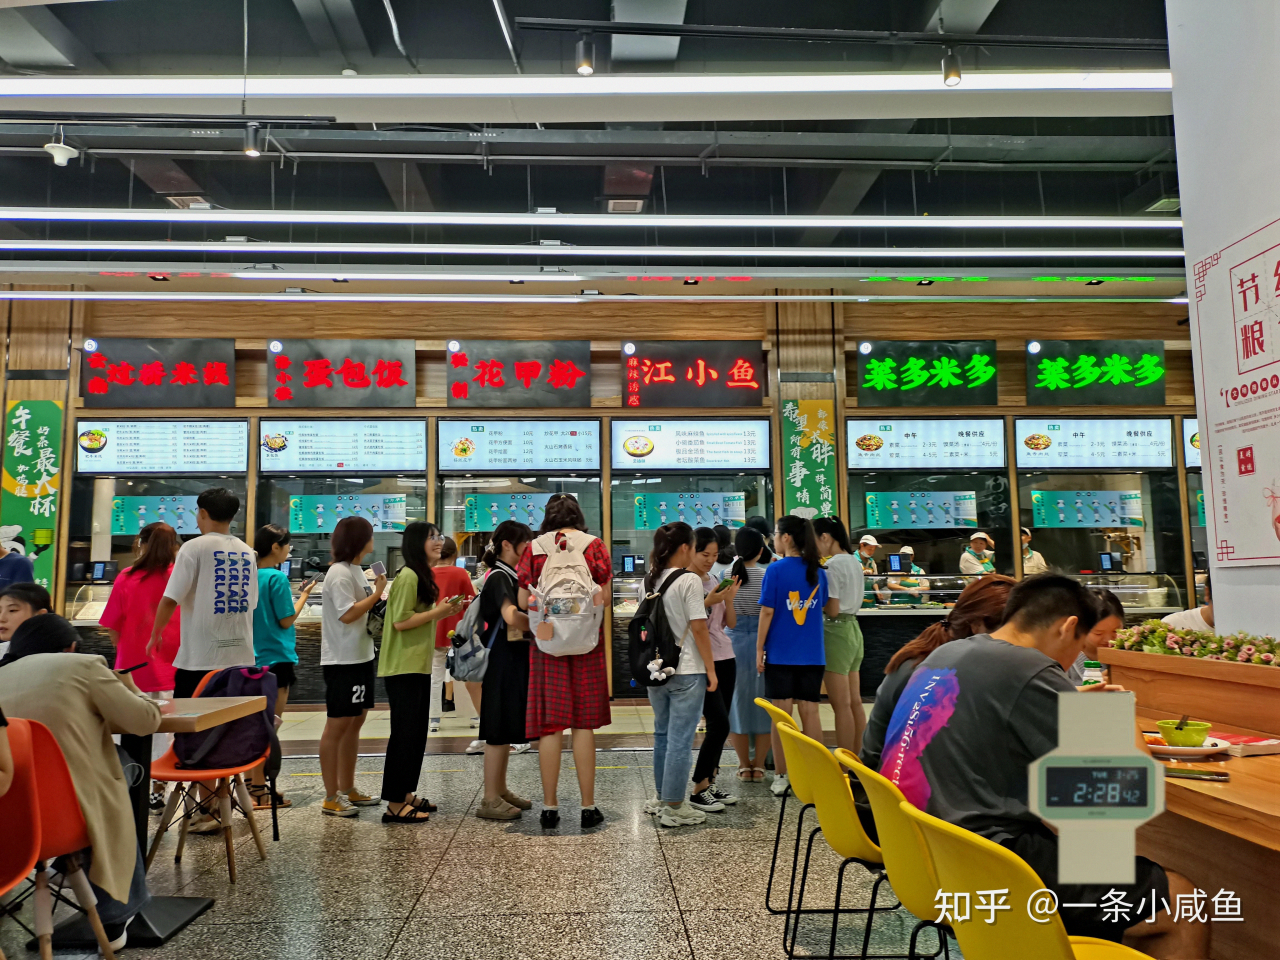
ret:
2:28:42
